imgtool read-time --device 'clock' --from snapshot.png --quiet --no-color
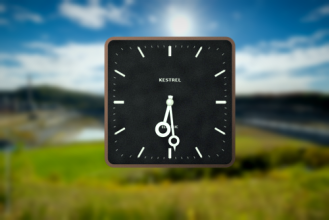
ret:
6:29
